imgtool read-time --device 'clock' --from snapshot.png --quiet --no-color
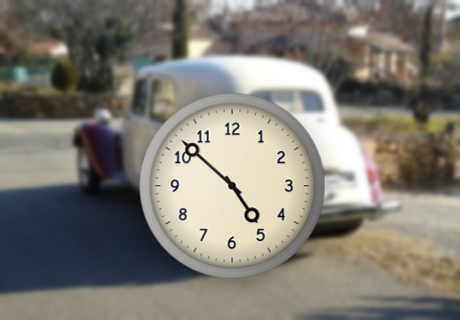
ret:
4:52
